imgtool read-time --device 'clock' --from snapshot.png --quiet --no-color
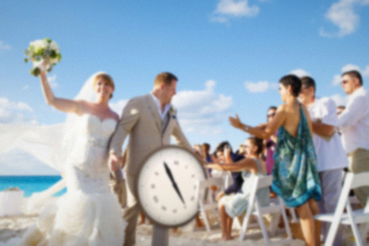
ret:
4:55
